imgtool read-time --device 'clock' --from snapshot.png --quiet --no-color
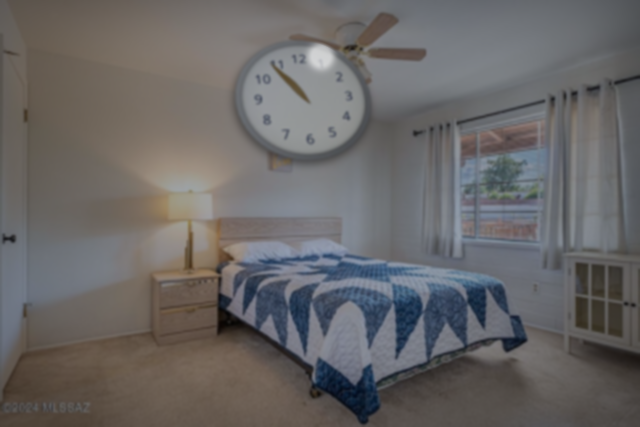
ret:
10:54
